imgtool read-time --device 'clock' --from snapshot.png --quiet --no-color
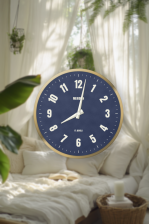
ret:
8:02
